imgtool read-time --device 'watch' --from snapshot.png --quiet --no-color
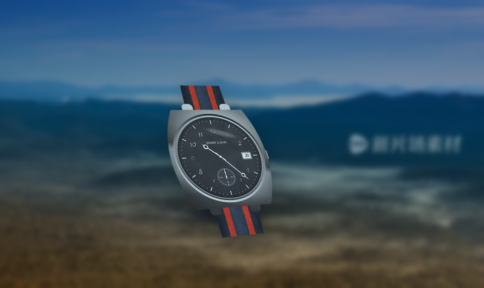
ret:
10:23
